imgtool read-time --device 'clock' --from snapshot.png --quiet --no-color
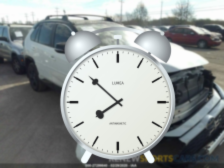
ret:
7:52
